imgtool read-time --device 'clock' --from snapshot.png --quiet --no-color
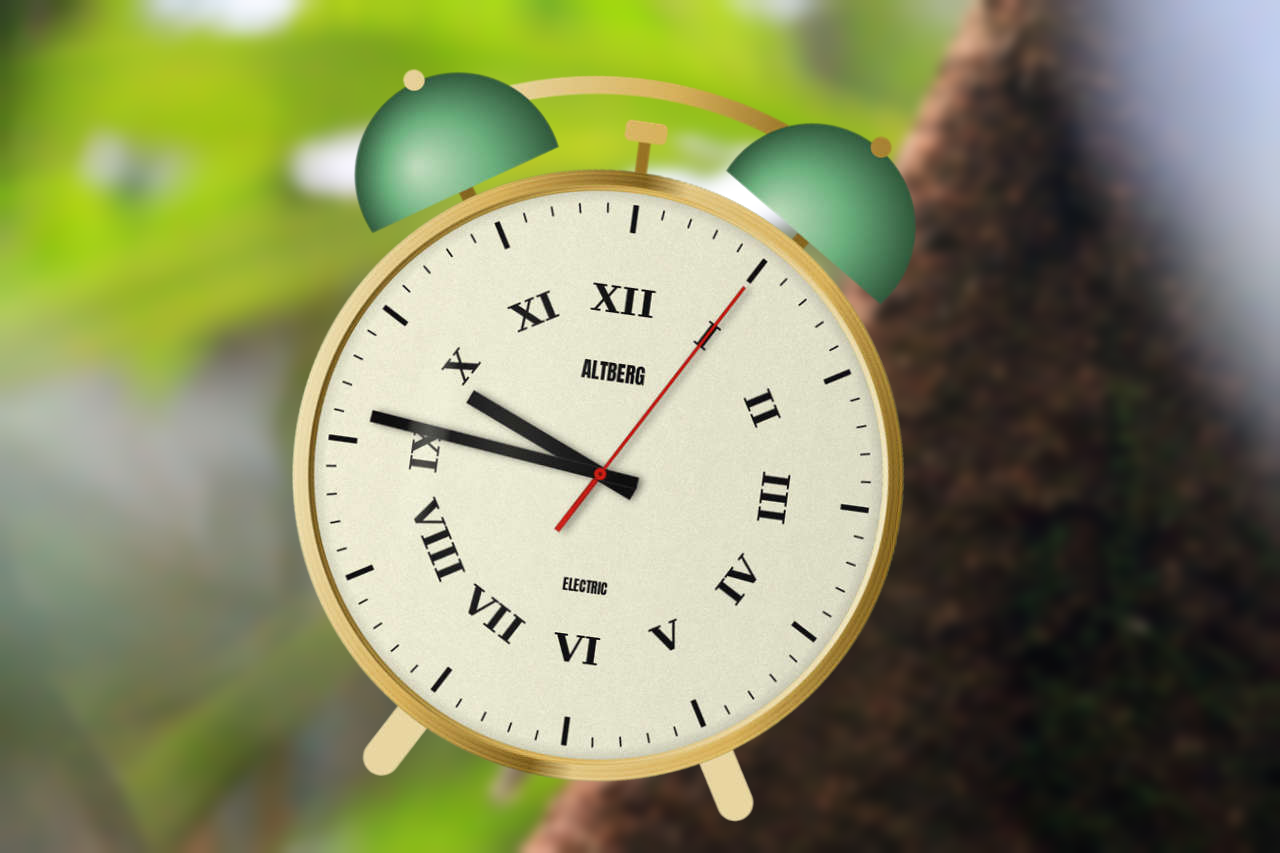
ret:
9:46:05
